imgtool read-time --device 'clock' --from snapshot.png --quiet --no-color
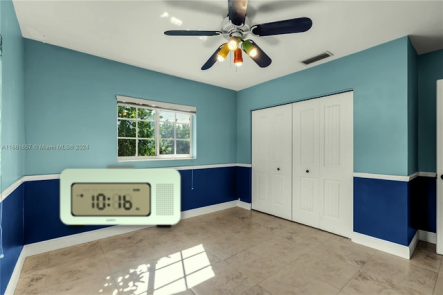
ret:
10:16
